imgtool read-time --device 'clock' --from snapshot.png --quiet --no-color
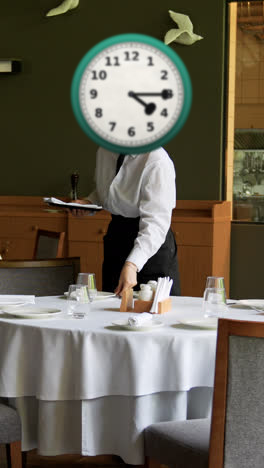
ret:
4:15
